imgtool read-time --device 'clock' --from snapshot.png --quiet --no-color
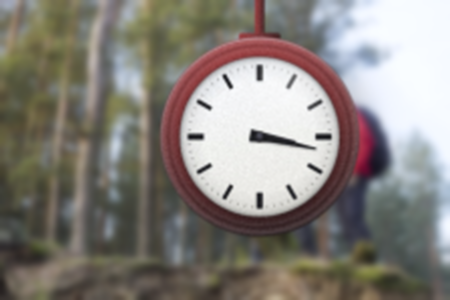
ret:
3:17
